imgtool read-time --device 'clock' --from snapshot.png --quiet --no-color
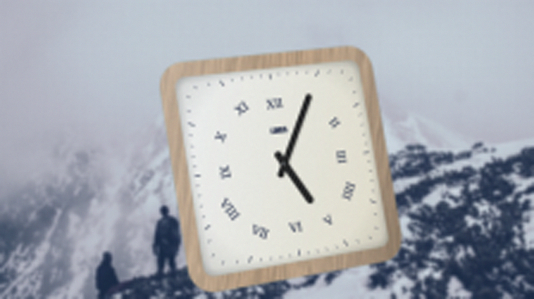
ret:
5:05
